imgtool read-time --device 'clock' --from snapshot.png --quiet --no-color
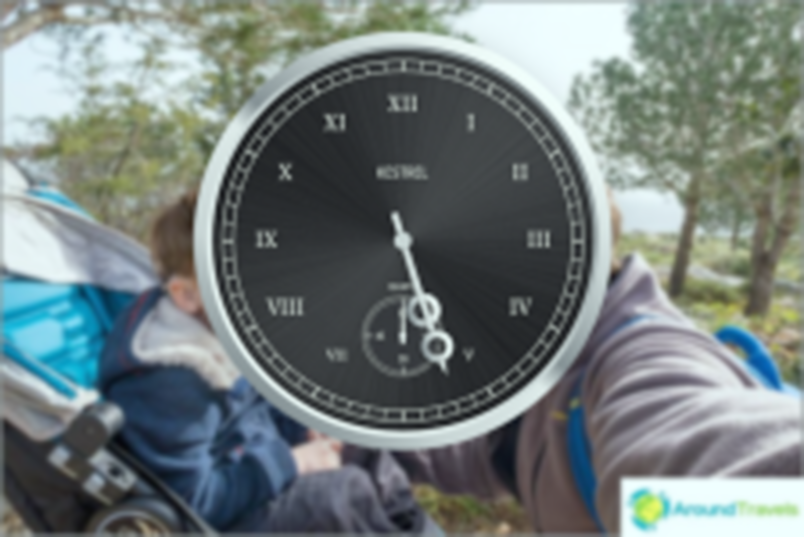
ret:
5:27
